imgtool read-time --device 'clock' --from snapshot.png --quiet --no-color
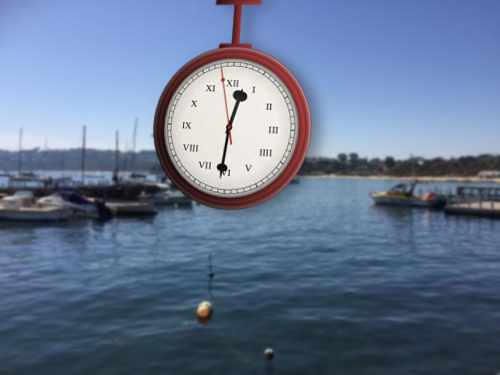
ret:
12:30:58
